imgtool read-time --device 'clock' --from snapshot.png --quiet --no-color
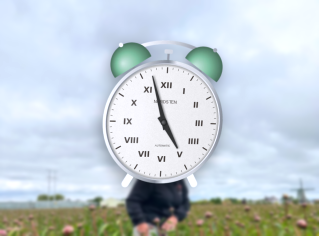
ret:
4:57
